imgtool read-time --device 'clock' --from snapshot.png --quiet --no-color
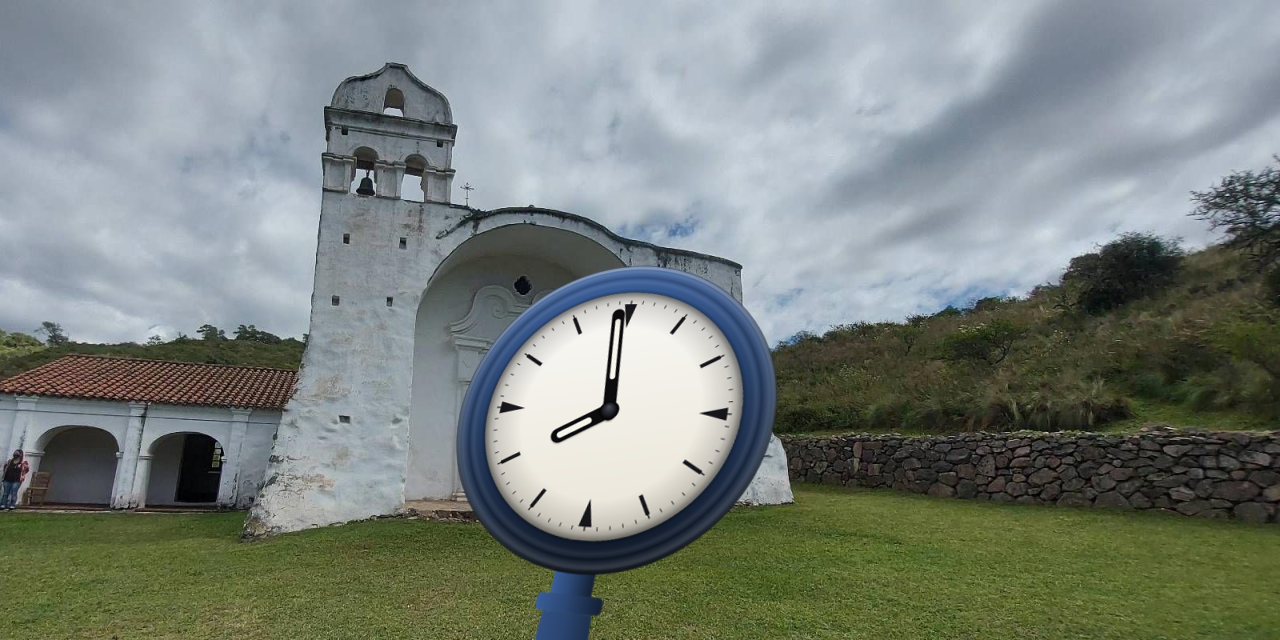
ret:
7:59
